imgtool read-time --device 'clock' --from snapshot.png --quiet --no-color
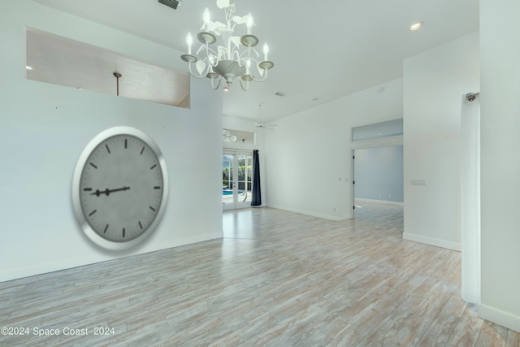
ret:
8:44
